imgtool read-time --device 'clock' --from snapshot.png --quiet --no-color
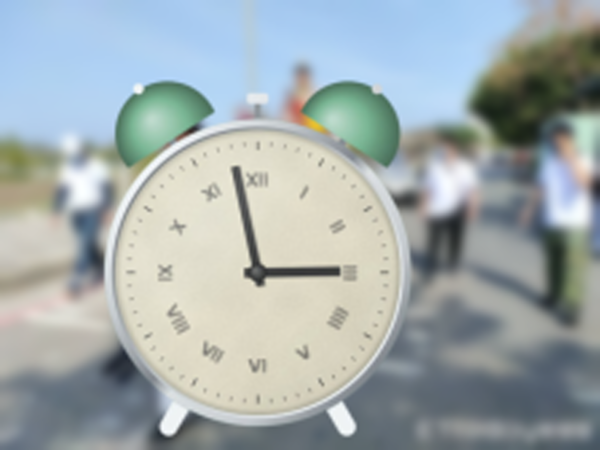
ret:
2:58
